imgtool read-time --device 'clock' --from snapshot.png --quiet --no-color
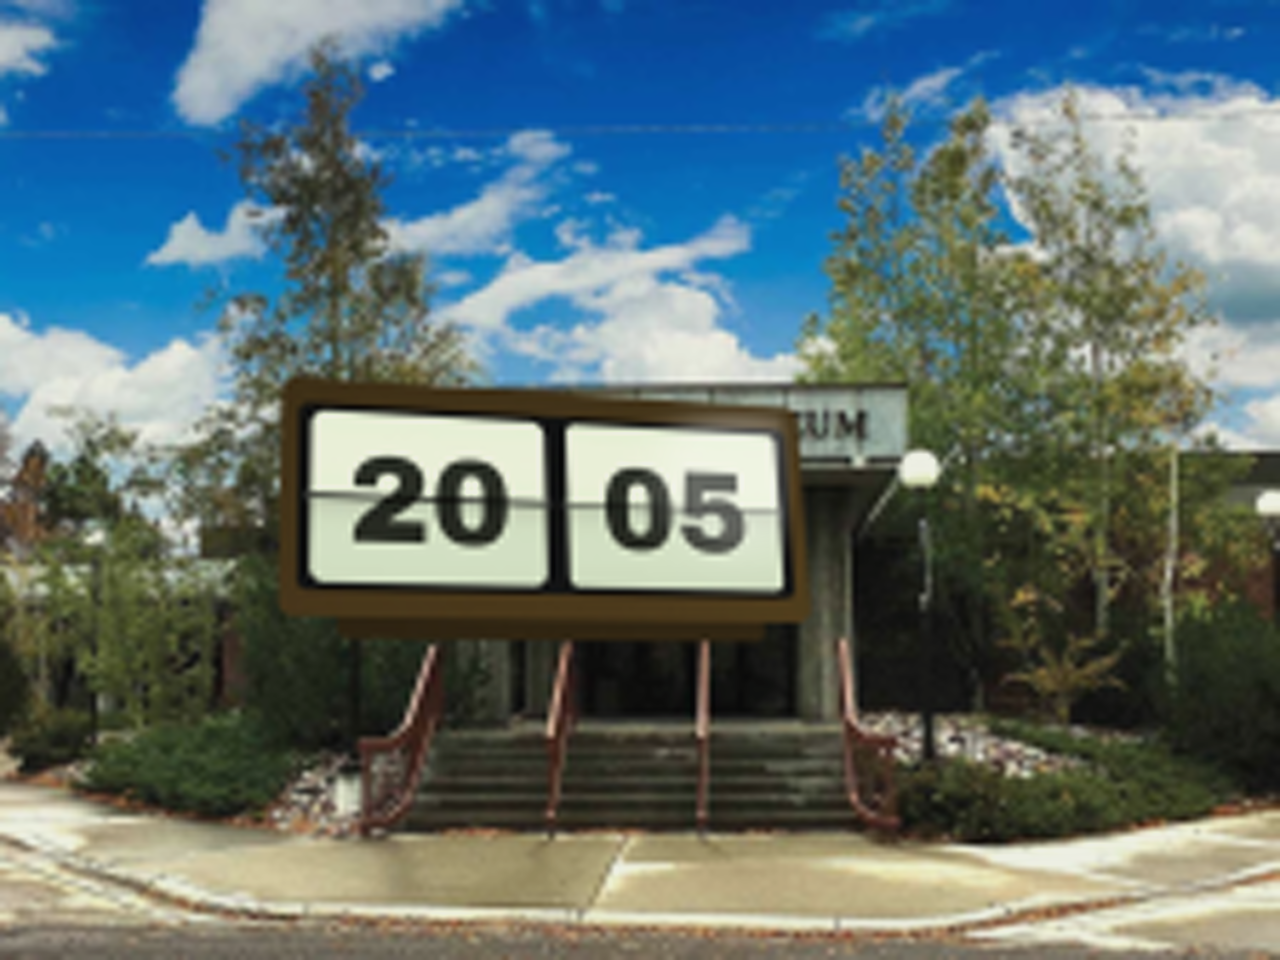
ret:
20:05
